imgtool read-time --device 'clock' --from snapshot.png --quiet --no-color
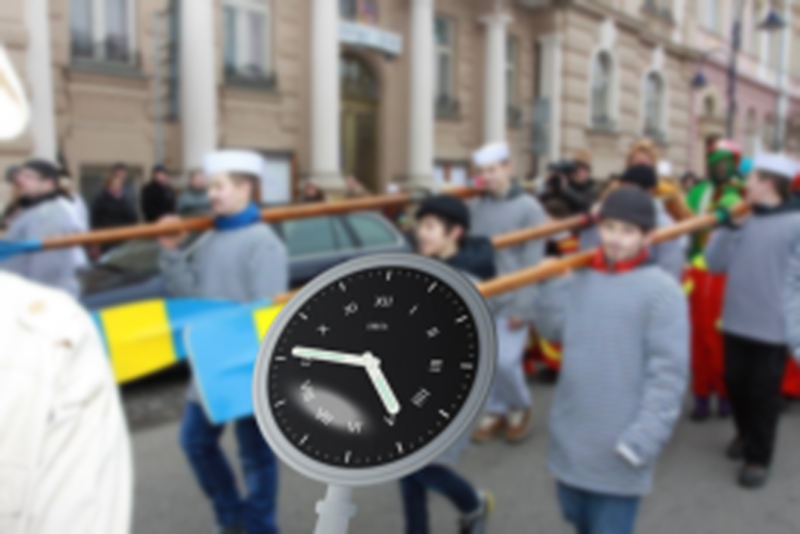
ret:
4:46
